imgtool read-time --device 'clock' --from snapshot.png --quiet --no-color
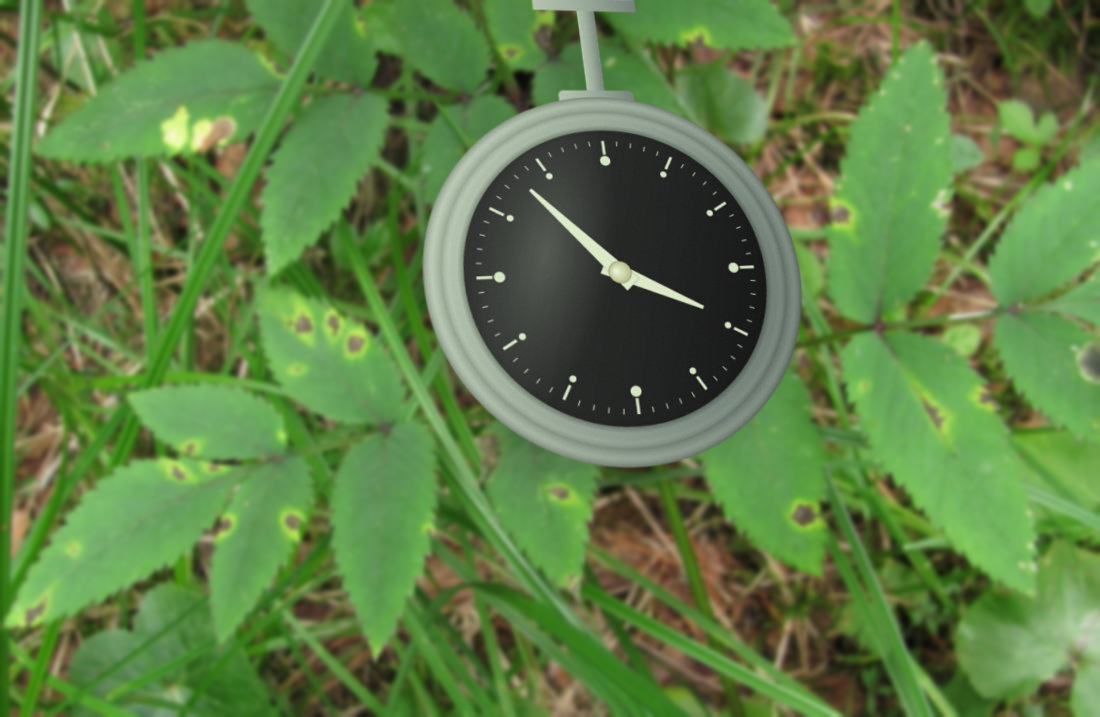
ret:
3:53
